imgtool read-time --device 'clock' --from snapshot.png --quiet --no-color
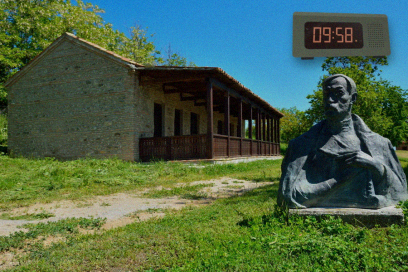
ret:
9:58
